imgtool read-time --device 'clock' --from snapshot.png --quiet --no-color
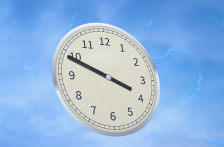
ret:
3:49
